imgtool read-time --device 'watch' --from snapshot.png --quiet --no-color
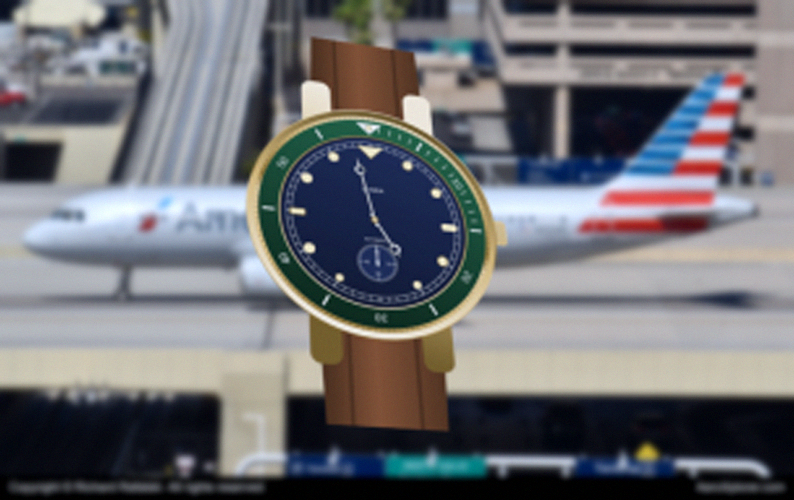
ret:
4:58
